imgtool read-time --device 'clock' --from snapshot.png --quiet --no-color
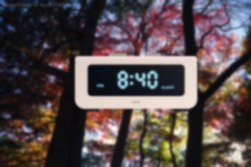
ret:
8:40
